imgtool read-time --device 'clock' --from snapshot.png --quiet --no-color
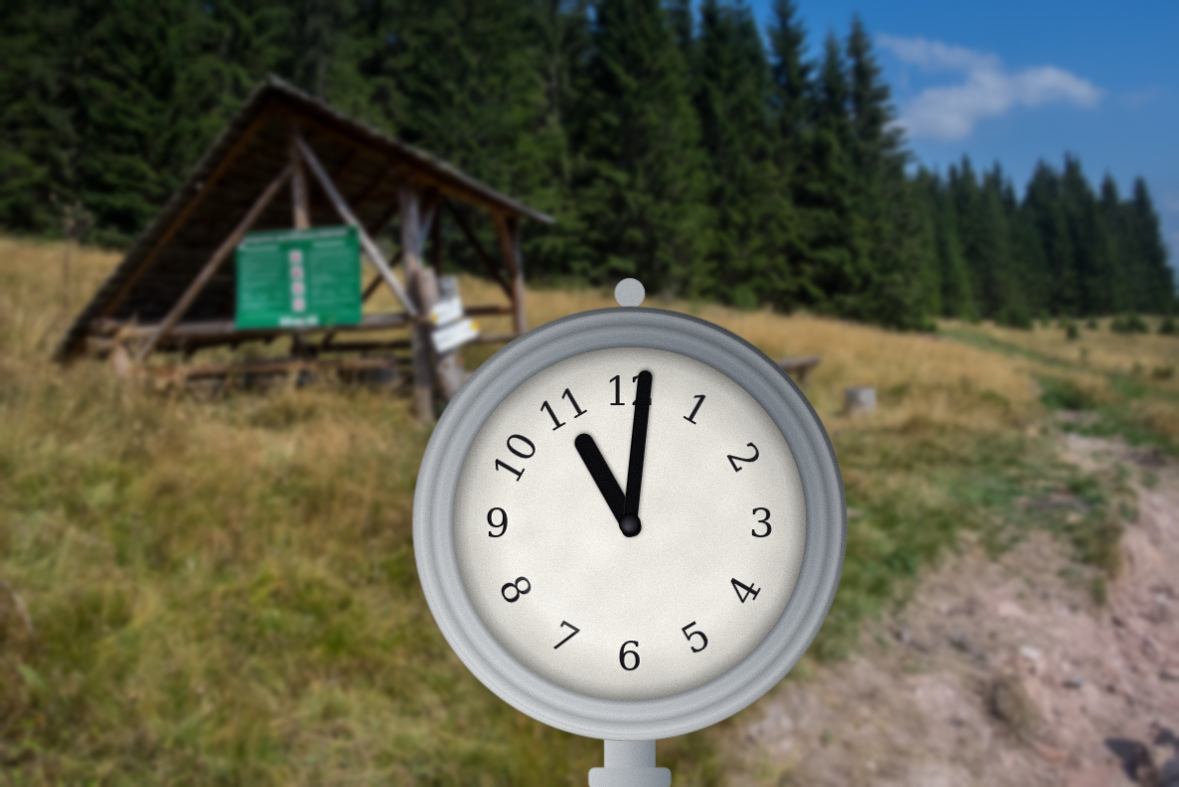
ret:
11:01
